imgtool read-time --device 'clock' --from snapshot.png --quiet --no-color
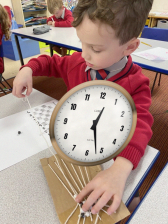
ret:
12:27
